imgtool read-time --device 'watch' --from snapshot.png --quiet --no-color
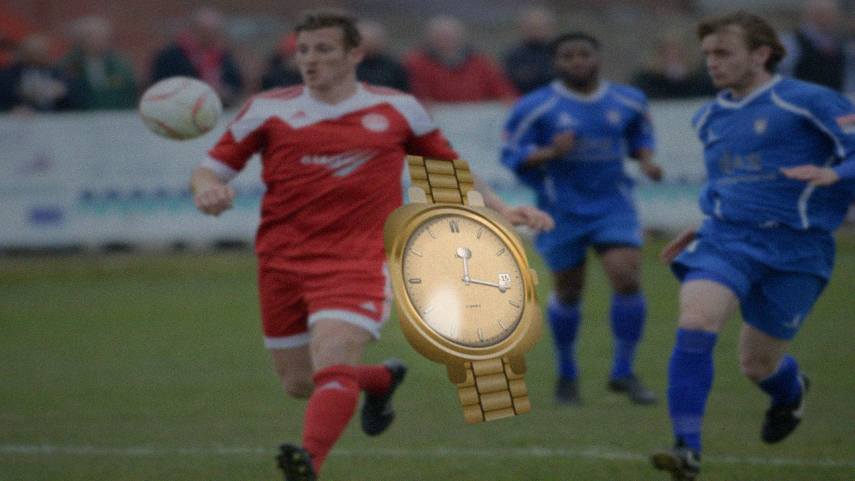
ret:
12:17
